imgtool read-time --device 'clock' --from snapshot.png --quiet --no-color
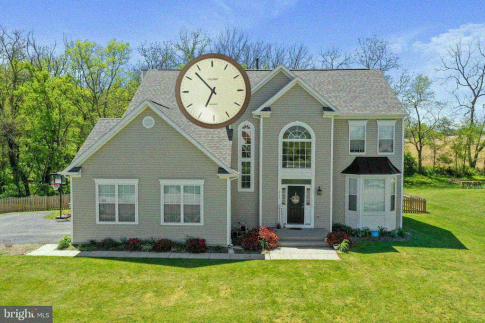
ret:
6:53
